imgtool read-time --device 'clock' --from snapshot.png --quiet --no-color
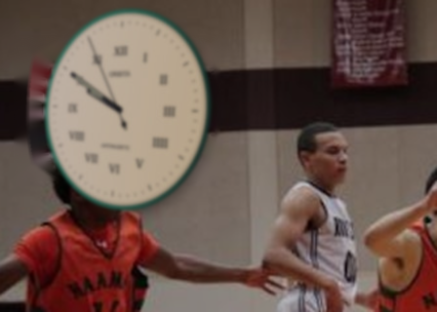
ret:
9:49:55
